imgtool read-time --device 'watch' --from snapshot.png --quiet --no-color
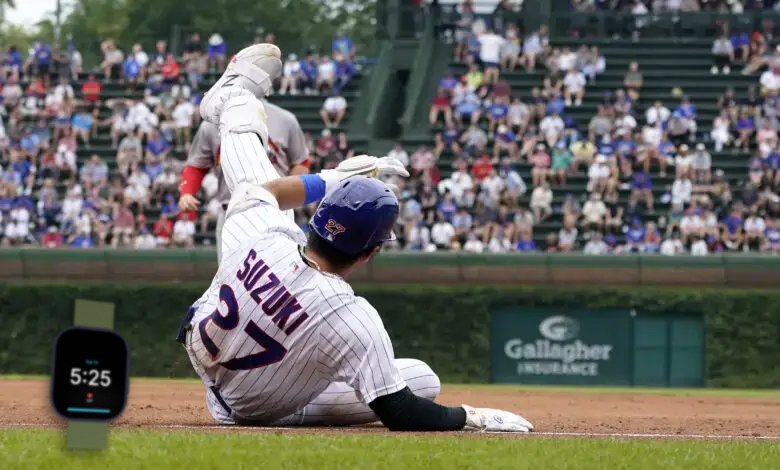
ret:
5:25
